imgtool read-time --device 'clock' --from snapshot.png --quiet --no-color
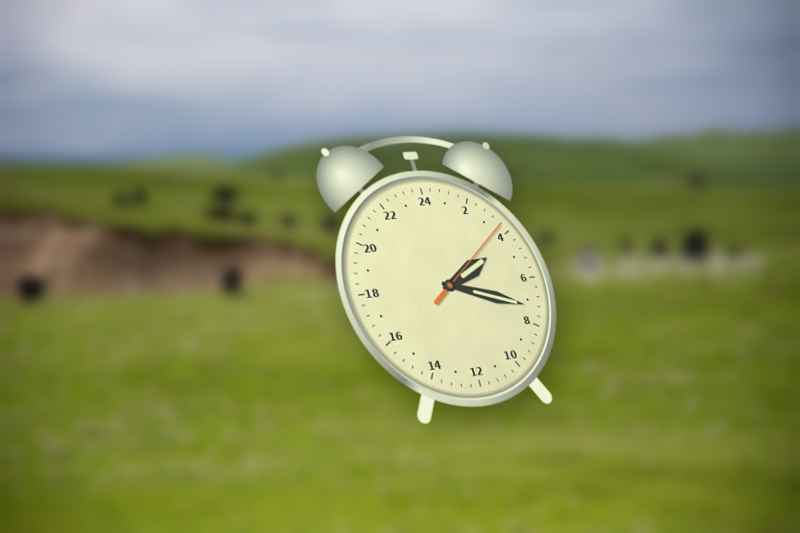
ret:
4:18:09
